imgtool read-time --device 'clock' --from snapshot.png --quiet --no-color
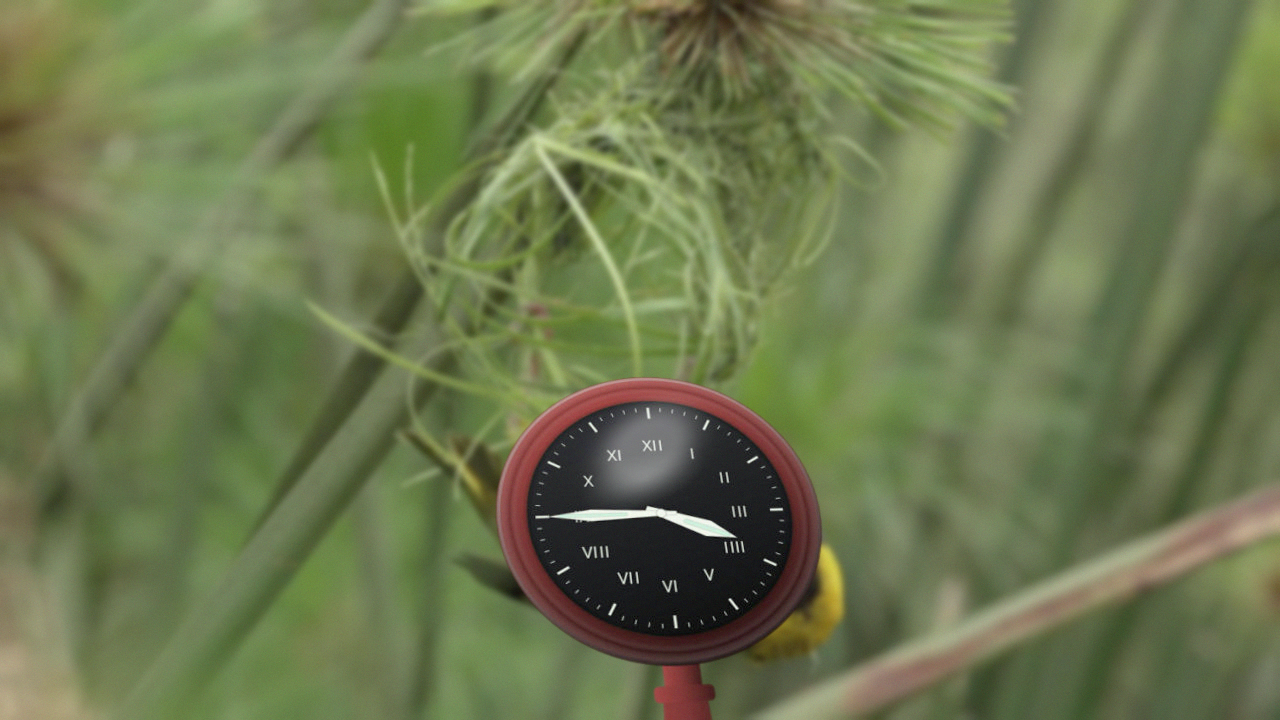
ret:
3:45
